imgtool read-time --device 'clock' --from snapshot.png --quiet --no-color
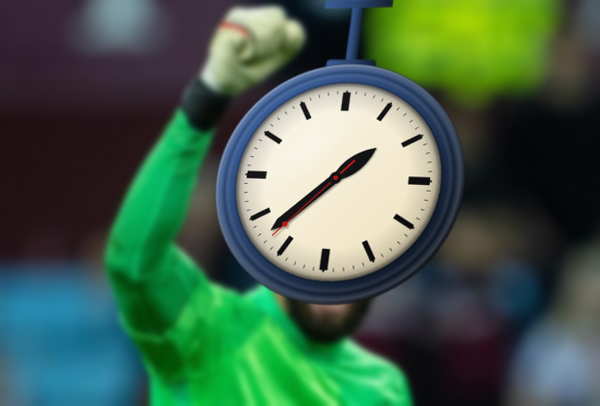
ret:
1:37:37
